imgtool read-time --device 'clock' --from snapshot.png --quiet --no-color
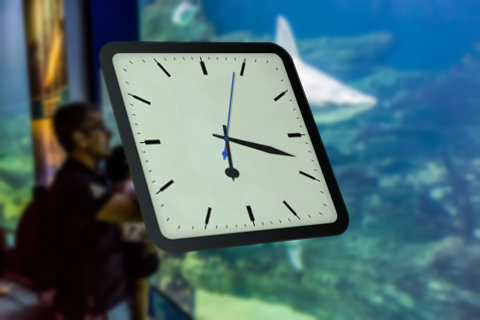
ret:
6:18:04
